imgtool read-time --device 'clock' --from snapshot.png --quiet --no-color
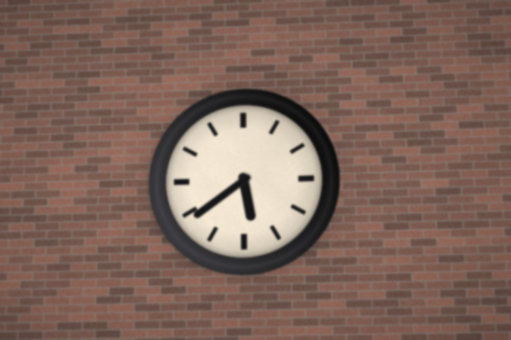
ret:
5:39
